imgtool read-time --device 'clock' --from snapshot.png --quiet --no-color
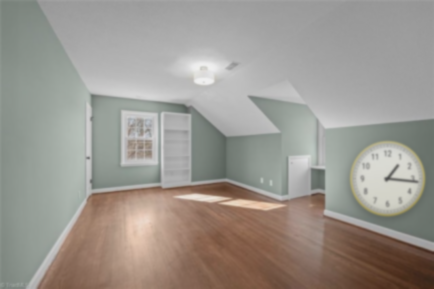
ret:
1:16
